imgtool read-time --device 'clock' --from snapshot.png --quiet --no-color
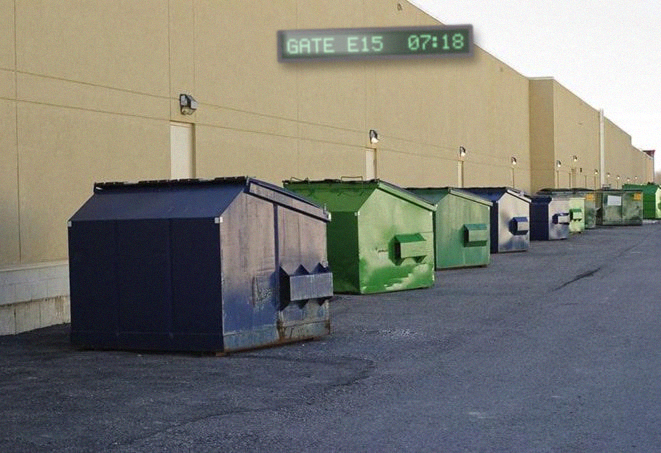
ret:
7:18
